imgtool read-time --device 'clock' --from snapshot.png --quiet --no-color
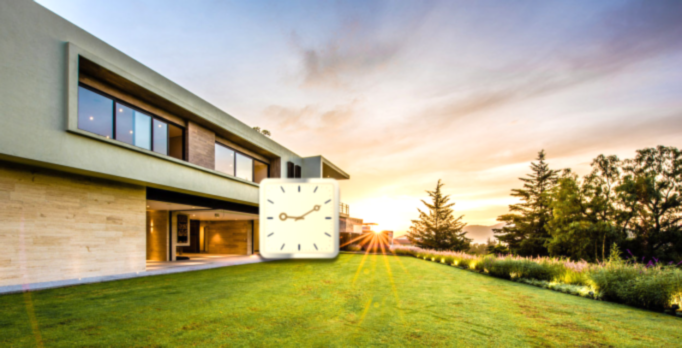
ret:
9:10
